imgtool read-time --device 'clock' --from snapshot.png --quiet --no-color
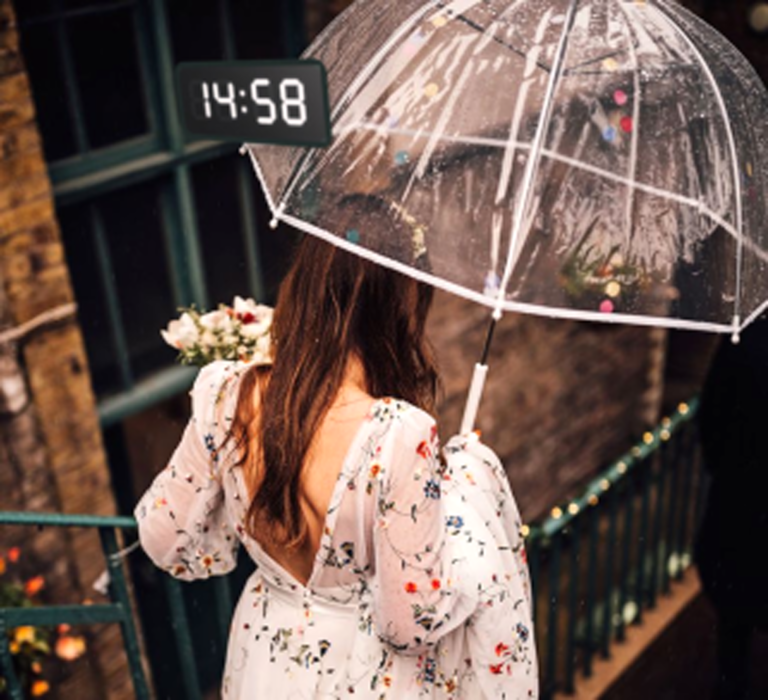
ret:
14:58
